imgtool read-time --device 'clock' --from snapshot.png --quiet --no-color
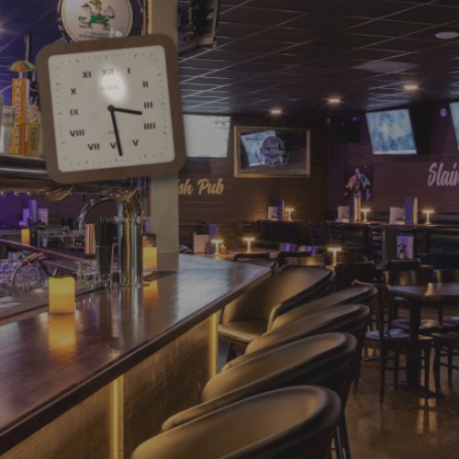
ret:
3:29
